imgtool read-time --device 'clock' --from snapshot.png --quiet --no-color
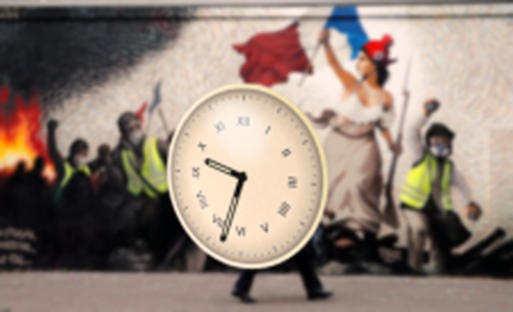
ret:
9:33
